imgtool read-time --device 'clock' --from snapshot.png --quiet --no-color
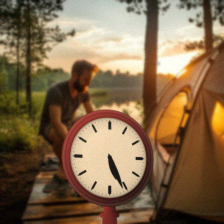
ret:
5:26
